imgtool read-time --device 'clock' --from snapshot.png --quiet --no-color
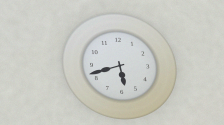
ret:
5:42
